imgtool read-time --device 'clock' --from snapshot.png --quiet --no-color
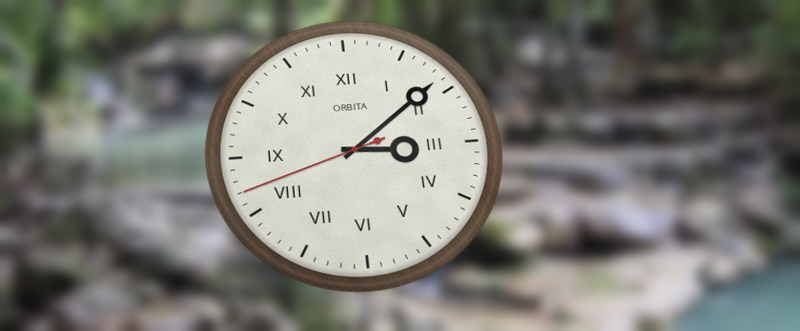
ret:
3:08:42
